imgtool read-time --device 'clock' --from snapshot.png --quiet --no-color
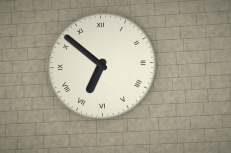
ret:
6:52
